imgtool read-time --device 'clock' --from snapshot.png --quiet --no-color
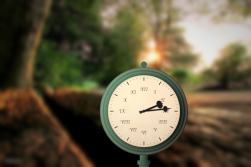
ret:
2:14
